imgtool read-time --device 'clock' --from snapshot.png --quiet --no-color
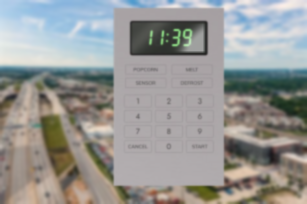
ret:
11:39
